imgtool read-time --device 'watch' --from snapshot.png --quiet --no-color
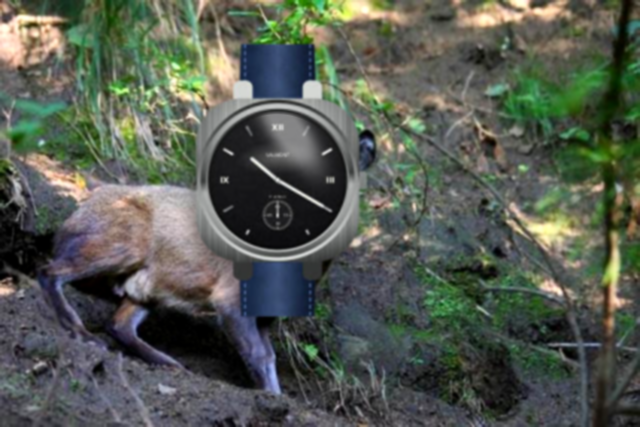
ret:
10:20
